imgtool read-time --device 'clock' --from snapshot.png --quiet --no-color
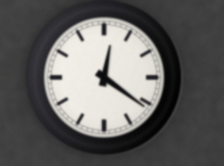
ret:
12:21
